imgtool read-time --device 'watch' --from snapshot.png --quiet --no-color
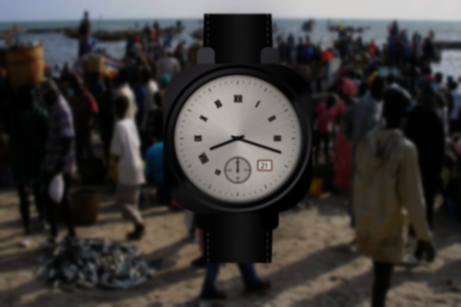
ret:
8:18
